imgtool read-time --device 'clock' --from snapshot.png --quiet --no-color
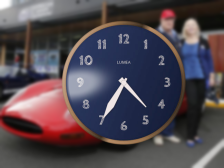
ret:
4:35
